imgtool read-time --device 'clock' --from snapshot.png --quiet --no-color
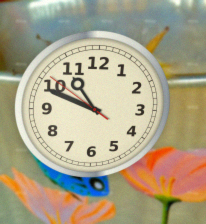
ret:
10:48:51
